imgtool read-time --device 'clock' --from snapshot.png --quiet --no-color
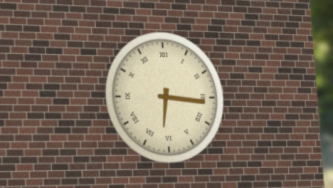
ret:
6:16
